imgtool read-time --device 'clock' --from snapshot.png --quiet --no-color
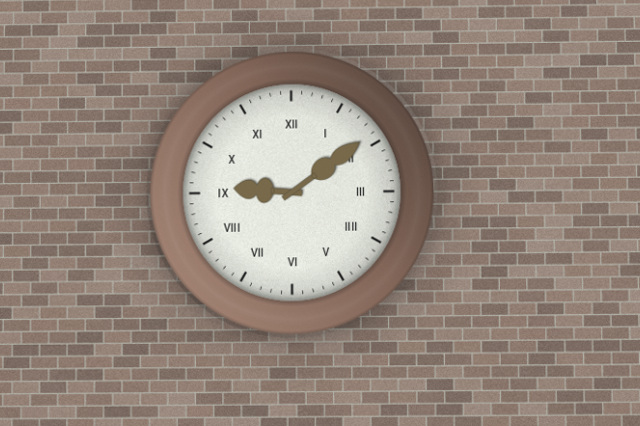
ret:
9:09
